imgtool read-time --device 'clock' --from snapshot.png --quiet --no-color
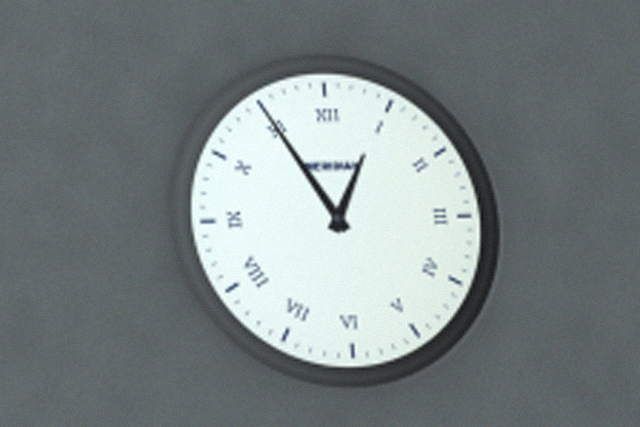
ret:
12:55
